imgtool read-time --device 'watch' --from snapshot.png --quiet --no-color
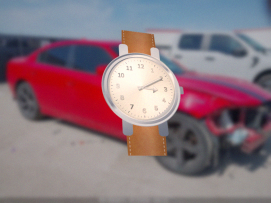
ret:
3:10
